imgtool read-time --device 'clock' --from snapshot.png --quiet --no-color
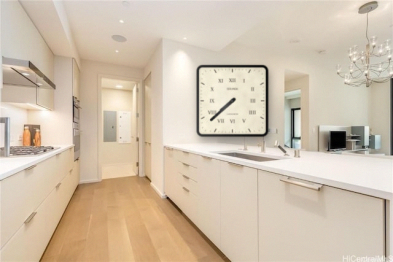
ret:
7:38
